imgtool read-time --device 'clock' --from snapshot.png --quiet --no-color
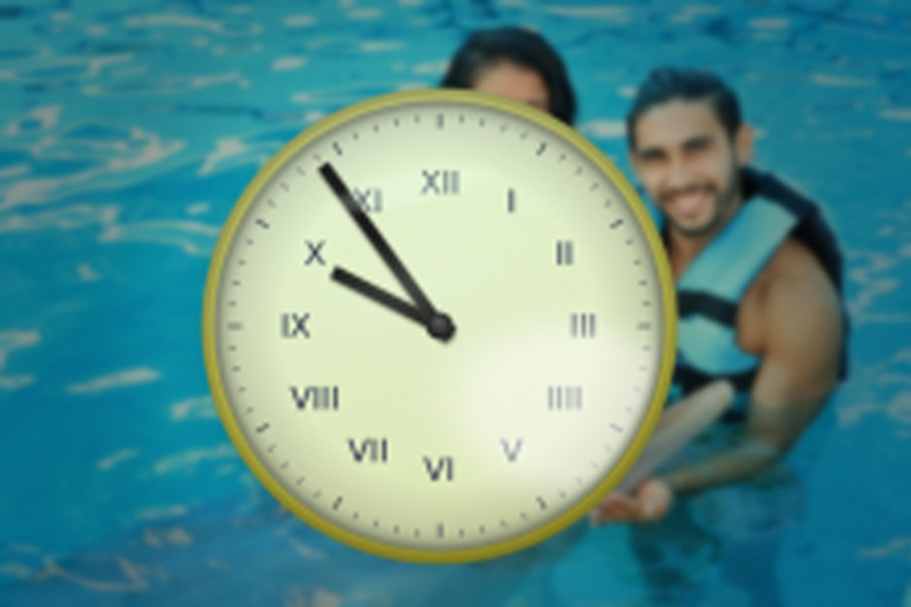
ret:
9:54
